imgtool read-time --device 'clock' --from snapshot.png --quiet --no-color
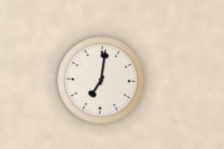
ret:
7:01
